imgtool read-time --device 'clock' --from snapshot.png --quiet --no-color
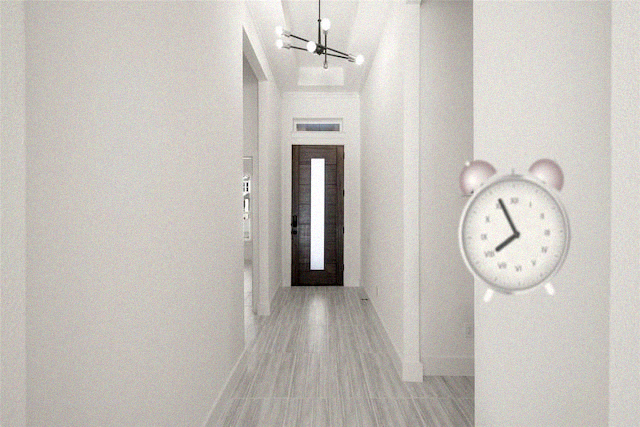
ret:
7:56
